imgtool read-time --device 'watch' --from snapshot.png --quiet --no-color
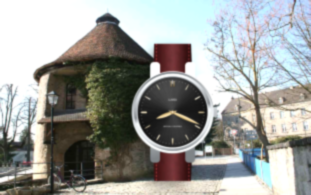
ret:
8:19
